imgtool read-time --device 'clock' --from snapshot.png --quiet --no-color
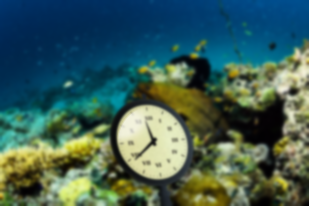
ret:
11:39
